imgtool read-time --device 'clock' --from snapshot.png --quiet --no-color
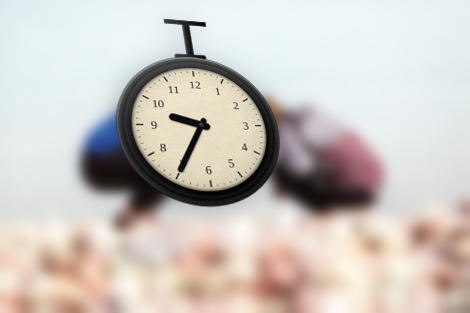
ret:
9:35
